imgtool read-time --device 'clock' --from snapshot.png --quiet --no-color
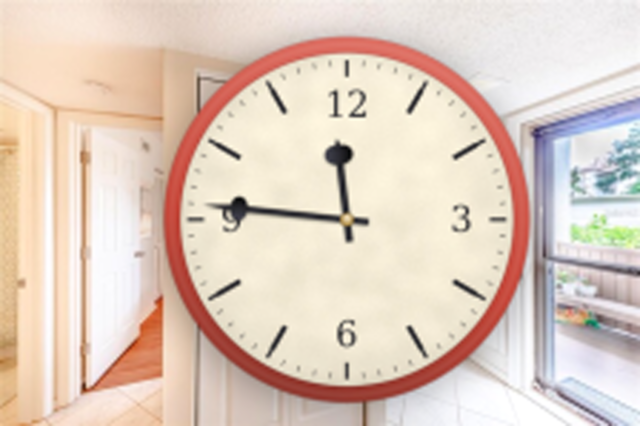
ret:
11:46
